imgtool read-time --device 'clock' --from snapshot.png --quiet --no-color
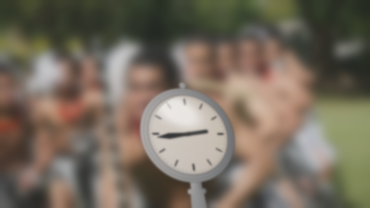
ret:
2:44
